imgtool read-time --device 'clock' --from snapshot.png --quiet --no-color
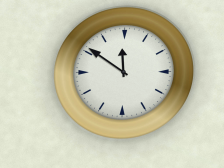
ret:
11:51
